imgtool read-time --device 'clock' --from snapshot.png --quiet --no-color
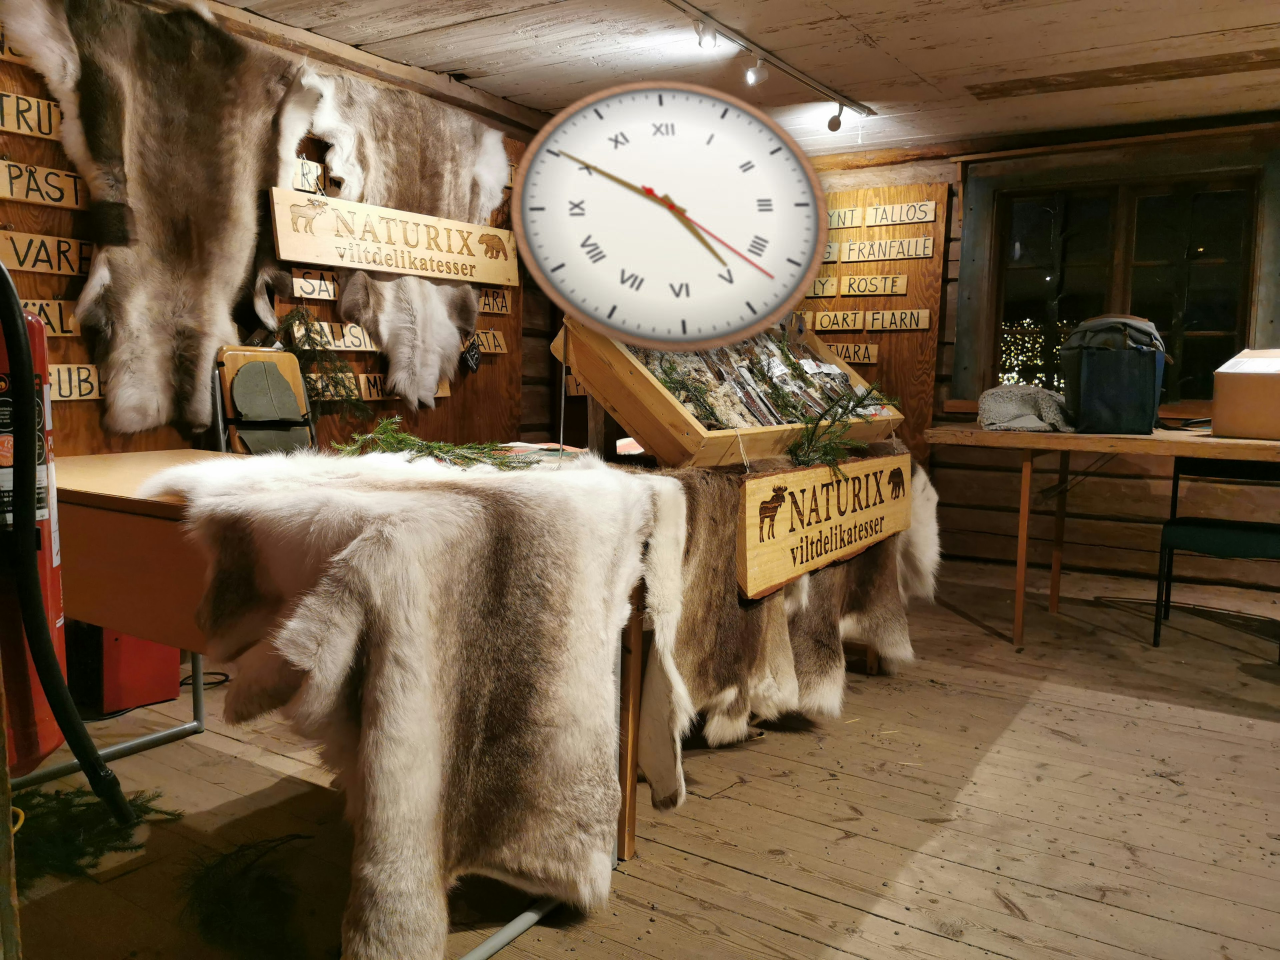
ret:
4:50:22
